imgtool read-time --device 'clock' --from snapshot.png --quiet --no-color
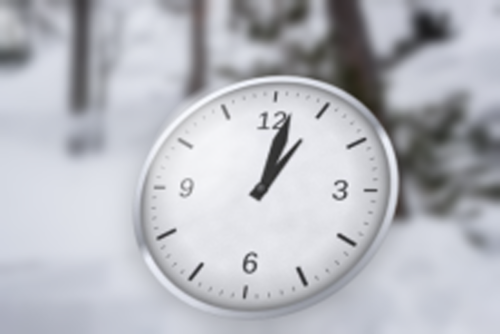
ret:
1:02
